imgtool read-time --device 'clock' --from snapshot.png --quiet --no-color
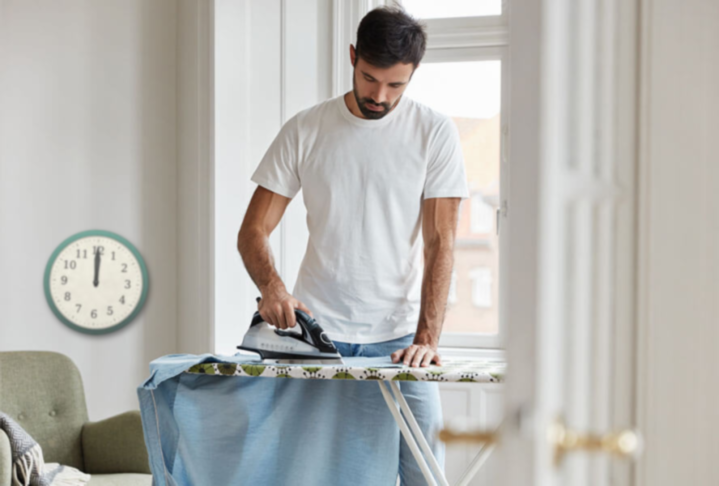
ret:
12:00
